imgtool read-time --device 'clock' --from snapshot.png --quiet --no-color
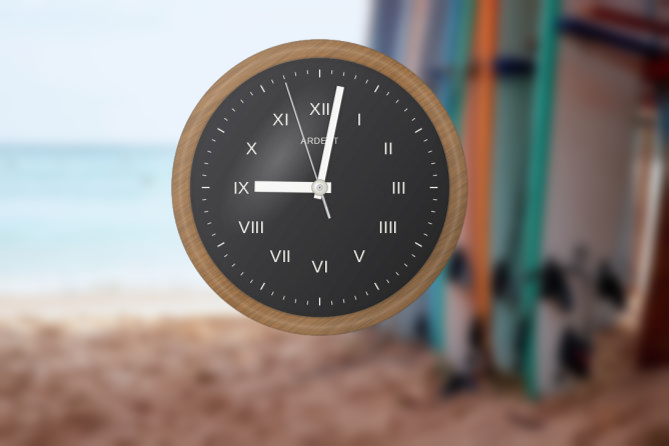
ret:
9:01:57
